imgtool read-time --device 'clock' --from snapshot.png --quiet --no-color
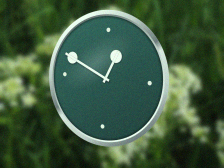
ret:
12:49
